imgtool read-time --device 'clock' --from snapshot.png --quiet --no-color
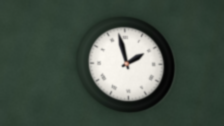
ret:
1:58
